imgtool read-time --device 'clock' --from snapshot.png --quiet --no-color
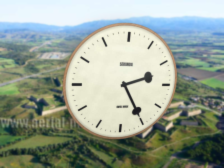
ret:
2:25
